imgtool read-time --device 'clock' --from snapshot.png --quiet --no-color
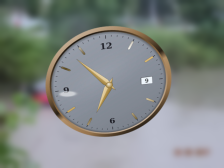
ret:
6:53
